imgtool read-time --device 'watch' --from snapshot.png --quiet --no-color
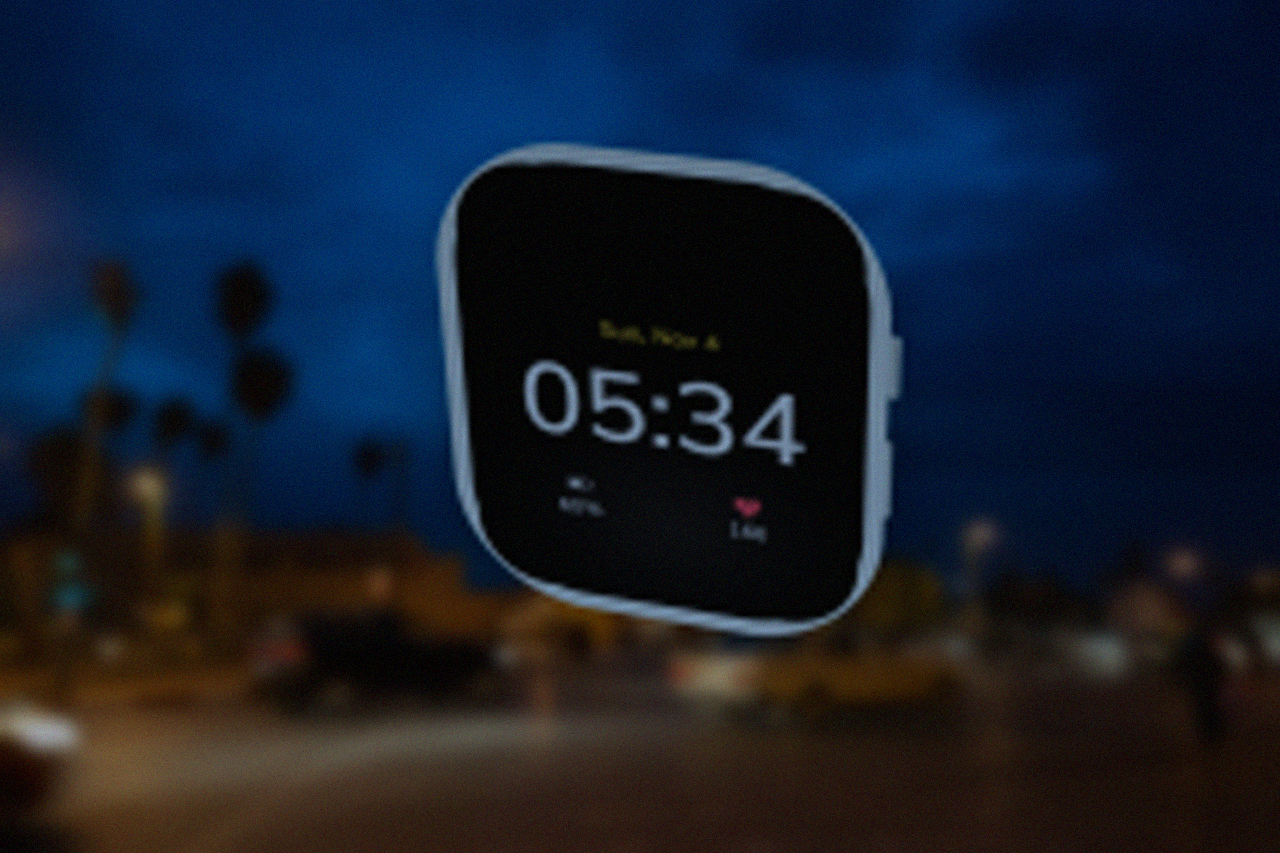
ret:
5:34
